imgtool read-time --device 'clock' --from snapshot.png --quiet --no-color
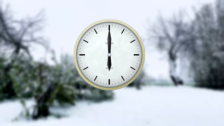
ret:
6:00
